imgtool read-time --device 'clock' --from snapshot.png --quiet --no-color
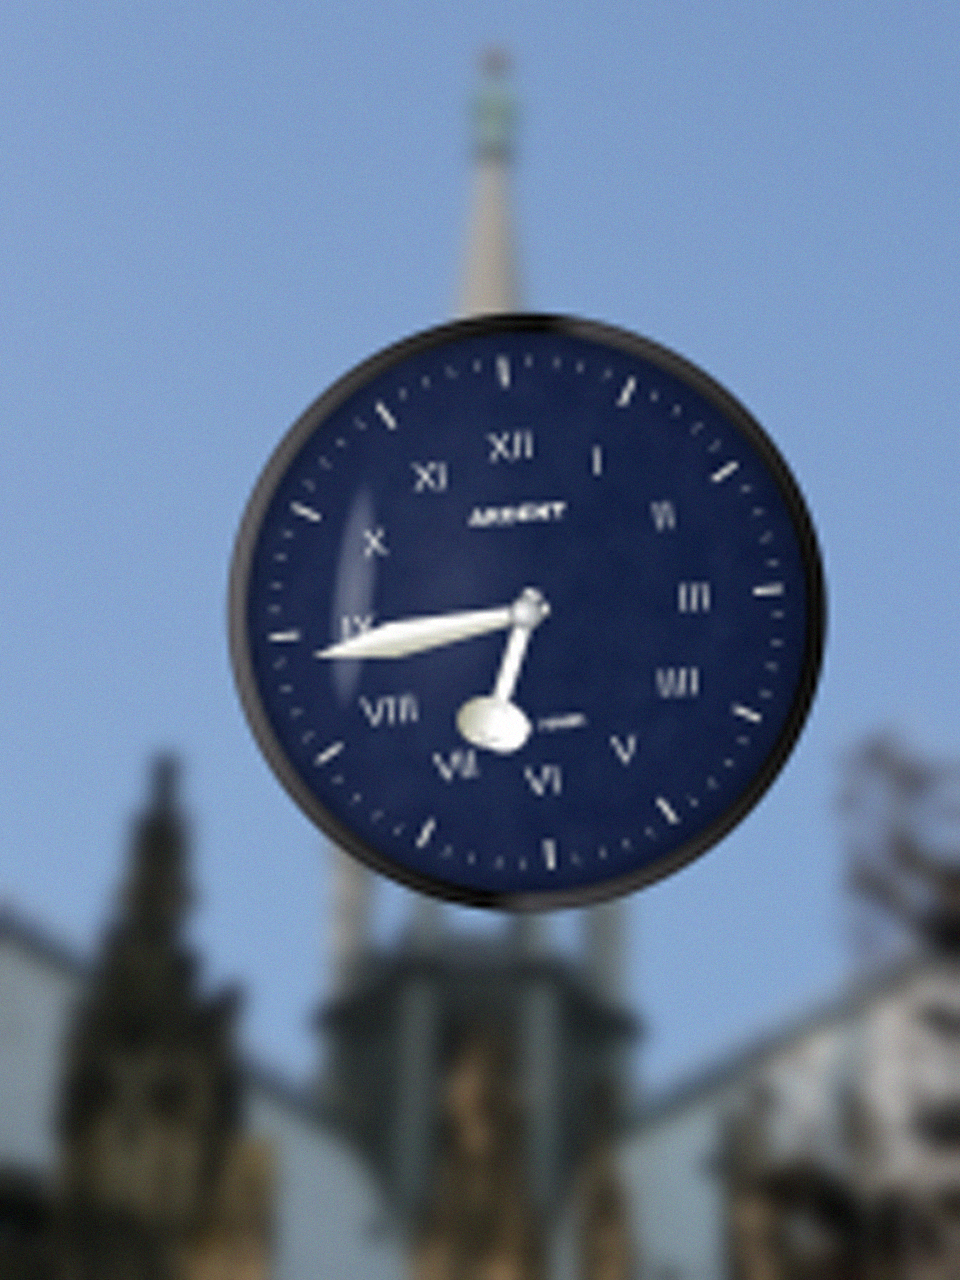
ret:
6:44
